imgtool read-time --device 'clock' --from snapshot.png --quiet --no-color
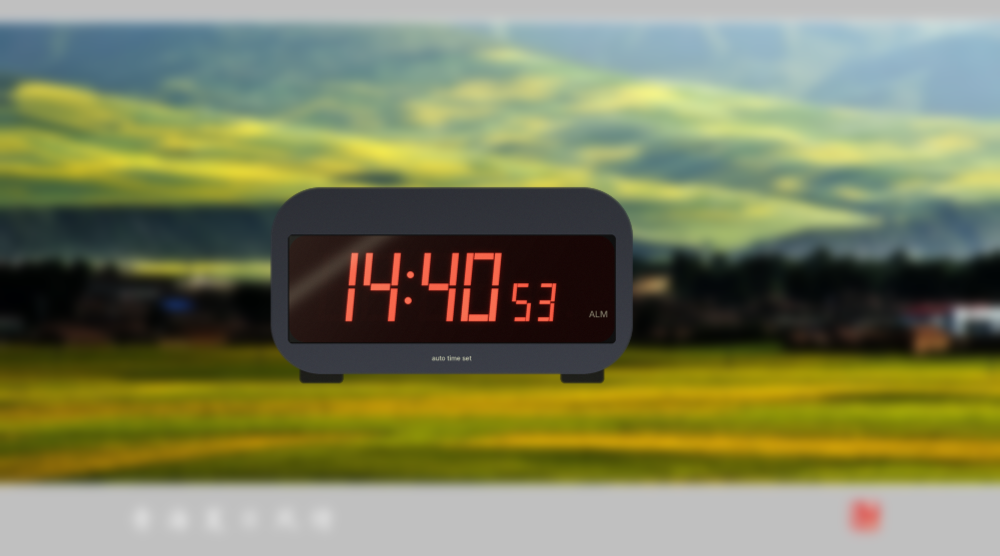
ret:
14:40:53
